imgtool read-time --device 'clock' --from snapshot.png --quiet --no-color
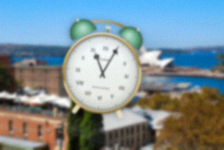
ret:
11:04
